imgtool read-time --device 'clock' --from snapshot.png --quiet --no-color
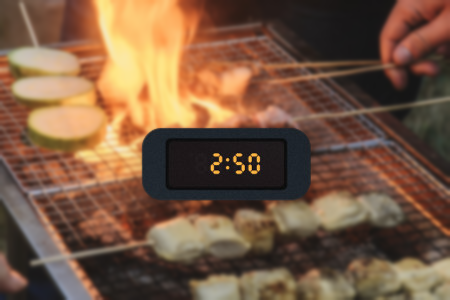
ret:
2:50
